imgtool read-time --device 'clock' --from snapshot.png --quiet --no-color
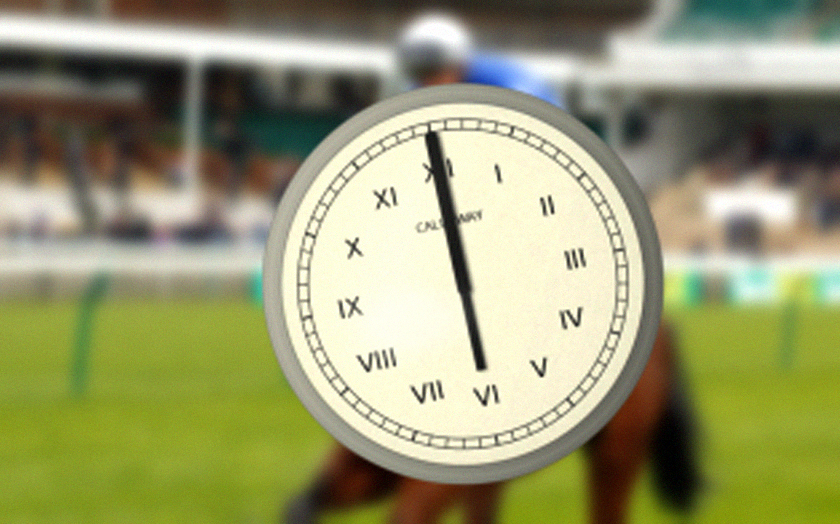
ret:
6:00
